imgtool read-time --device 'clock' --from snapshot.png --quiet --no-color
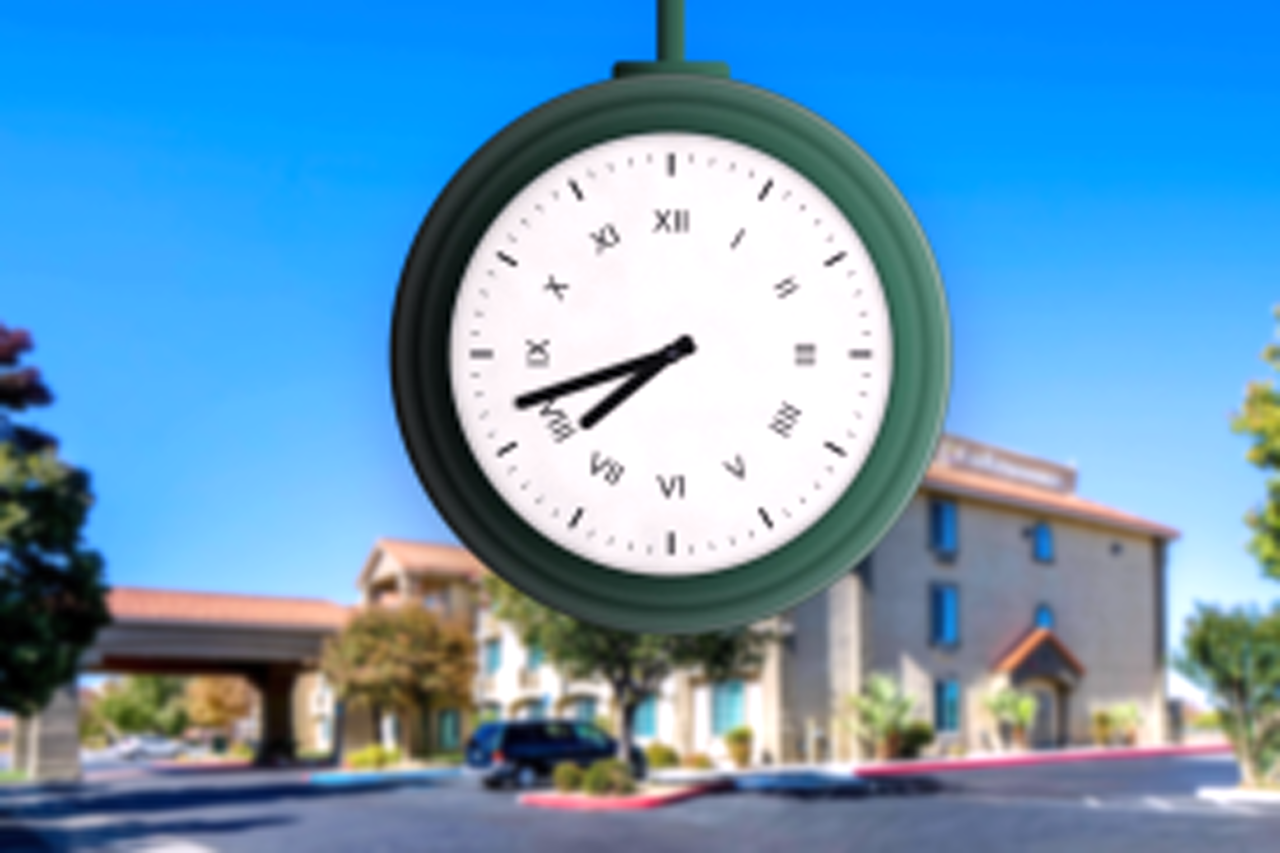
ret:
7:42
